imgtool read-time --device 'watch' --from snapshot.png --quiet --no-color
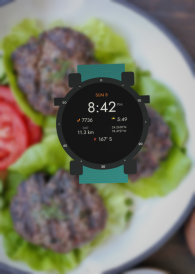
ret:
8:42
